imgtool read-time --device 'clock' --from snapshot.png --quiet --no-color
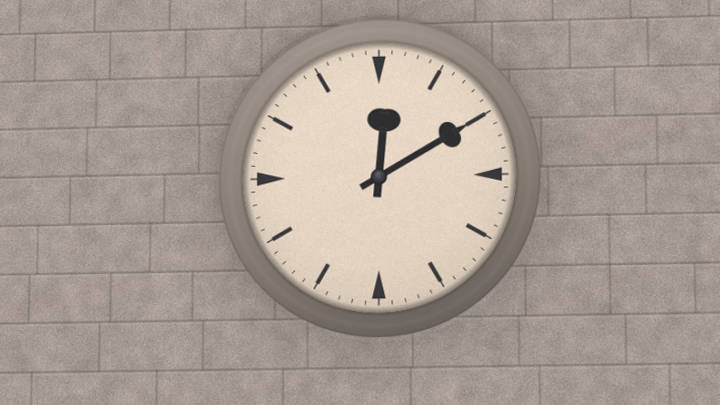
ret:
12:10
